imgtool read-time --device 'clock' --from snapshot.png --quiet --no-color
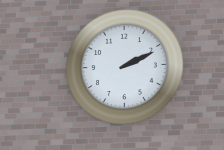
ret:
2:11
